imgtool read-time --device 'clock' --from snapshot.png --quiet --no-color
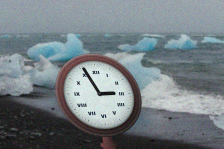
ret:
2:56
